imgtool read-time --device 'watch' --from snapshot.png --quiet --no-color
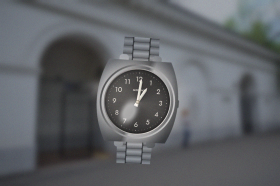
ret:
1:01
